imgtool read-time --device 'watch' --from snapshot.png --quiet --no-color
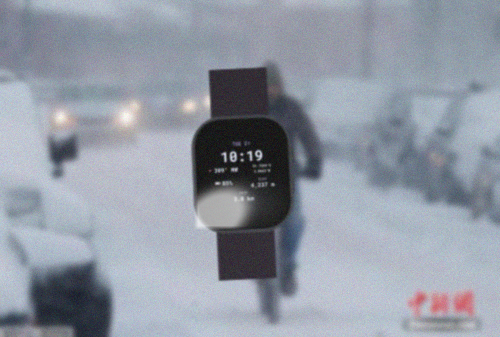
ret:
10:19
